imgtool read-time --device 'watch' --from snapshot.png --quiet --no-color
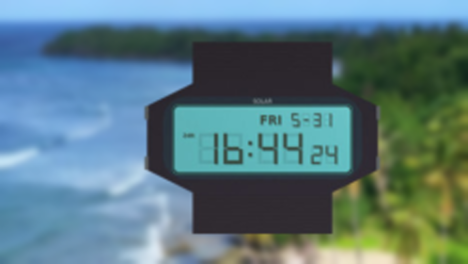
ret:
16:44:24
